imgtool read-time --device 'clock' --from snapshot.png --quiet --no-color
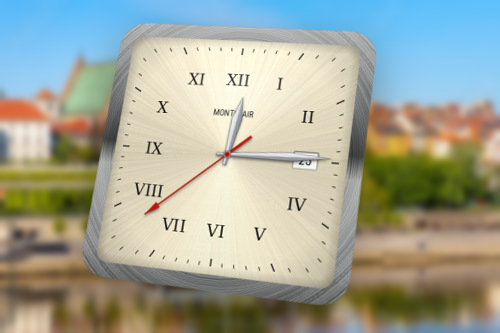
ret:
12:14:38
